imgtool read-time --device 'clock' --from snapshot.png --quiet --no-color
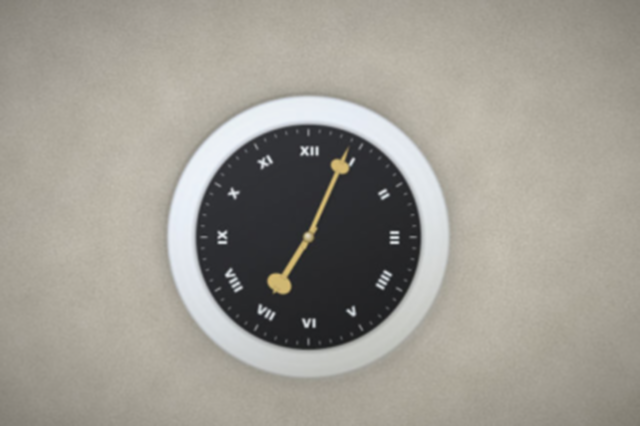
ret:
7:04
